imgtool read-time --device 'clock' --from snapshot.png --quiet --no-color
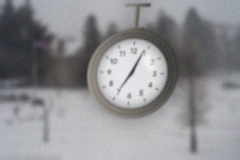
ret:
7:04
